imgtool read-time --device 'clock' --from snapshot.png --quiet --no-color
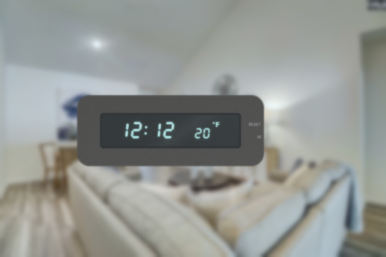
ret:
12:12
